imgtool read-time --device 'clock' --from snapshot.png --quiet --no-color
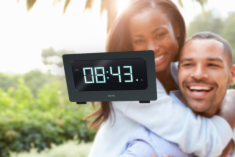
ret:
8:43
